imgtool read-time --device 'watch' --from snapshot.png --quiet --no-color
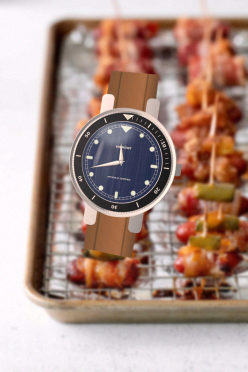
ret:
11:42
